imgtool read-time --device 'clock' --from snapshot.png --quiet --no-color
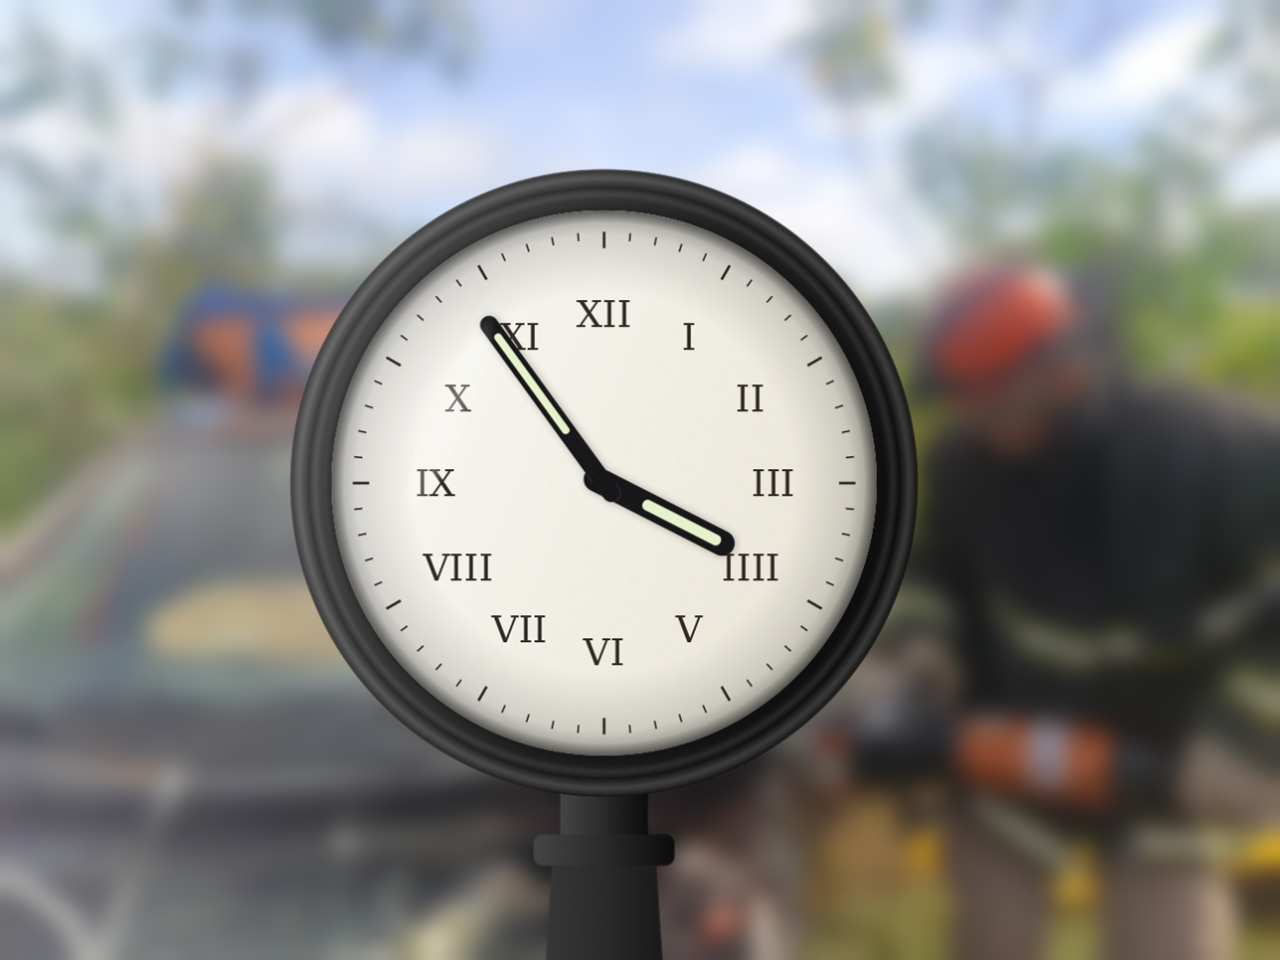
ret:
3:54
